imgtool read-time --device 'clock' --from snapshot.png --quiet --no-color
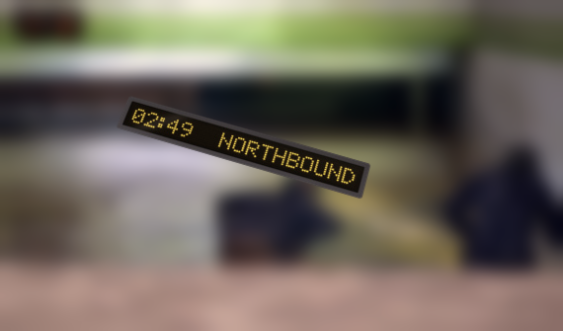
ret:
2:49
